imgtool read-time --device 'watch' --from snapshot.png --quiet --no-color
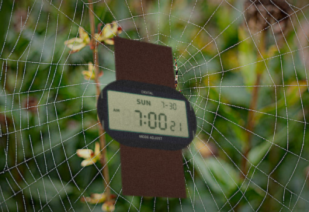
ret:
7:00:21
